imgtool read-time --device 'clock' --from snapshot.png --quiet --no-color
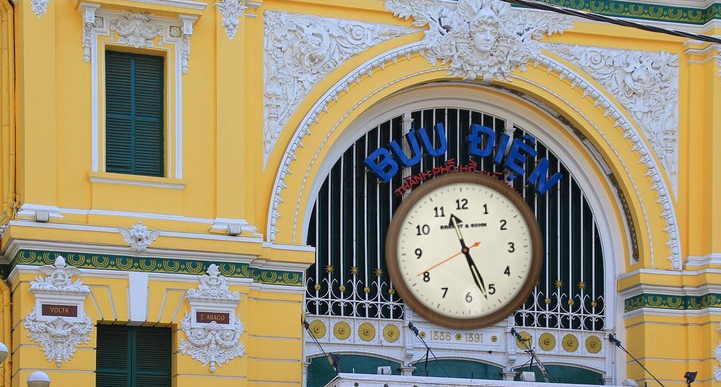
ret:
11:26:41
